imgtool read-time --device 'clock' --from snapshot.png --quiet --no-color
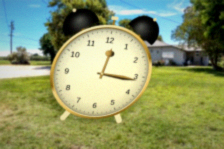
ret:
12:16
